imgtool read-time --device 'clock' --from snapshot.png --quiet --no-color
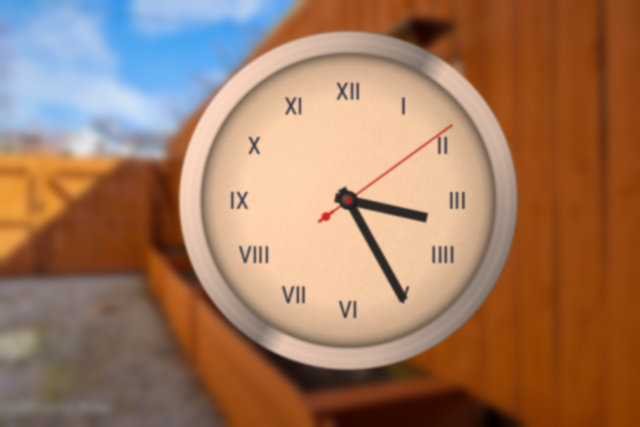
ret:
3:25:09
